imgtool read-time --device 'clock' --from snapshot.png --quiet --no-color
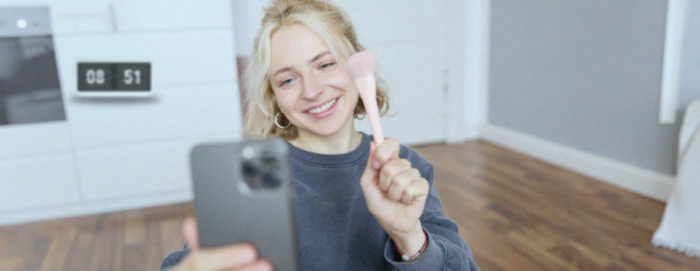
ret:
8:51
